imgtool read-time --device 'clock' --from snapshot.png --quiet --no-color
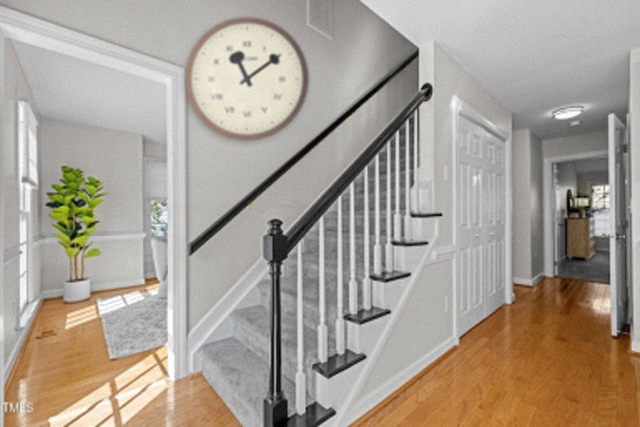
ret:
11:09
